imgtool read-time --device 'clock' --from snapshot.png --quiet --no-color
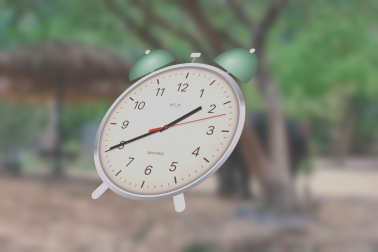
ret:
1:40:12
